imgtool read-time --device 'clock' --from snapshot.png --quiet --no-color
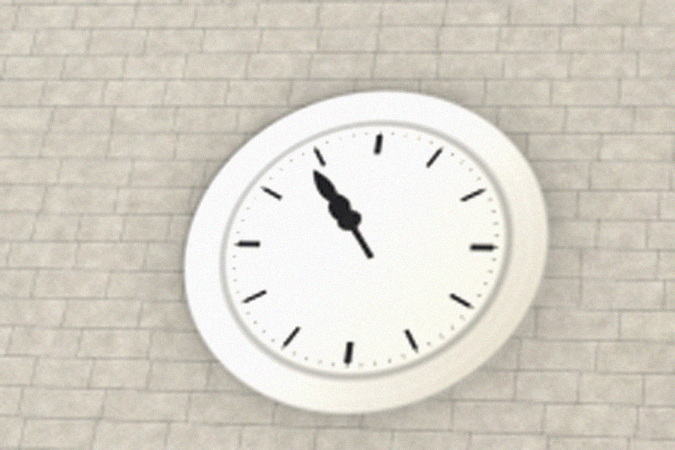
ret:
10:54
